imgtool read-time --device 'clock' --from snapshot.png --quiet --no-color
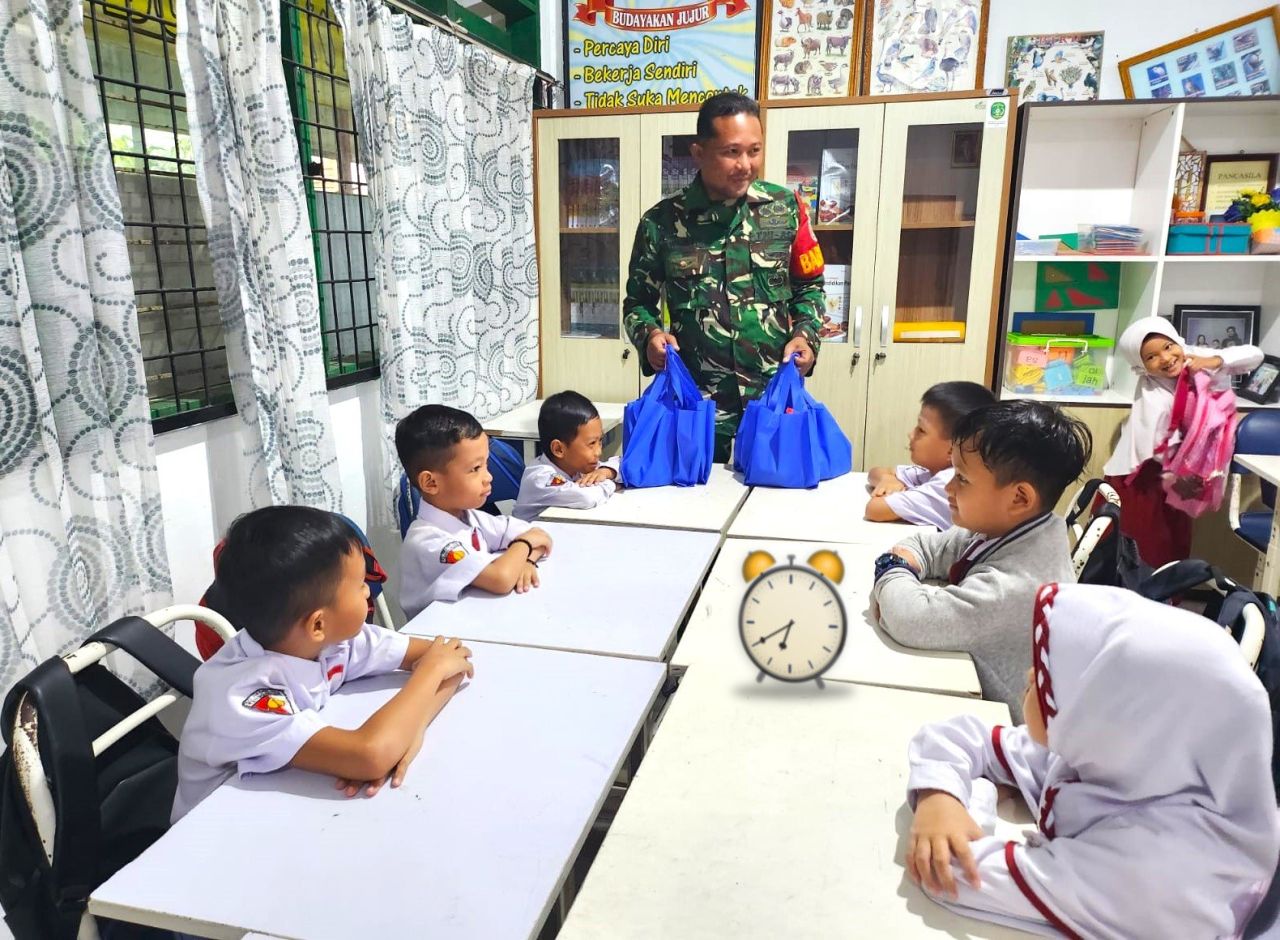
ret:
6:40
